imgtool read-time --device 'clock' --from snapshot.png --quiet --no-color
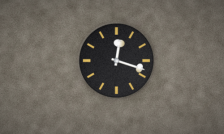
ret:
12:18
